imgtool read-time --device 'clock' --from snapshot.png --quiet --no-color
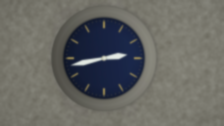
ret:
2:43
